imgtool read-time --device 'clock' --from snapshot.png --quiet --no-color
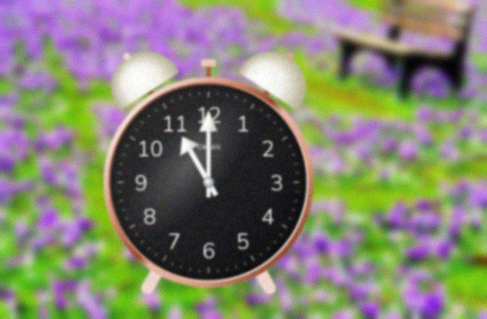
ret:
11:00
